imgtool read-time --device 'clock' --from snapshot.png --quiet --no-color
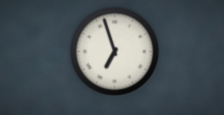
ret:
6:57
